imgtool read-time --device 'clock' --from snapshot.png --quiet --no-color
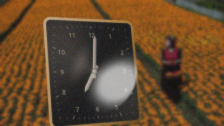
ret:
7:01
